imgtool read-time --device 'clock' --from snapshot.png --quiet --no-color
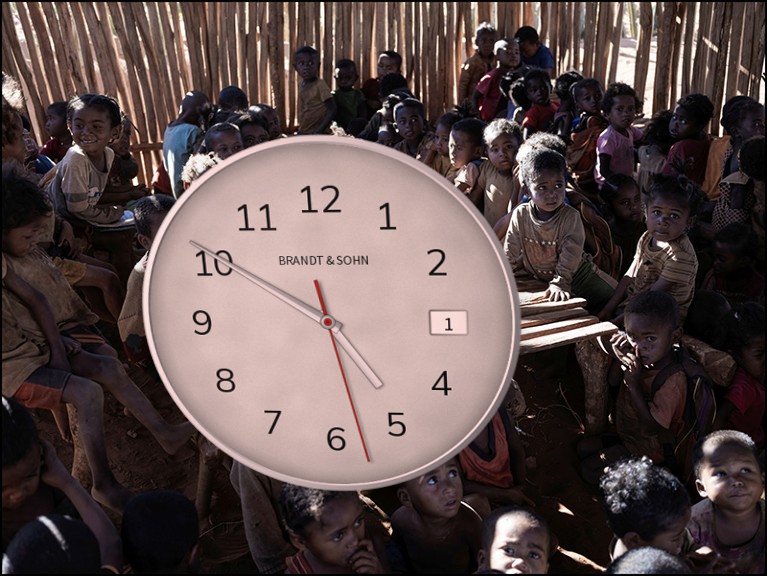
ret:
4:50:28
